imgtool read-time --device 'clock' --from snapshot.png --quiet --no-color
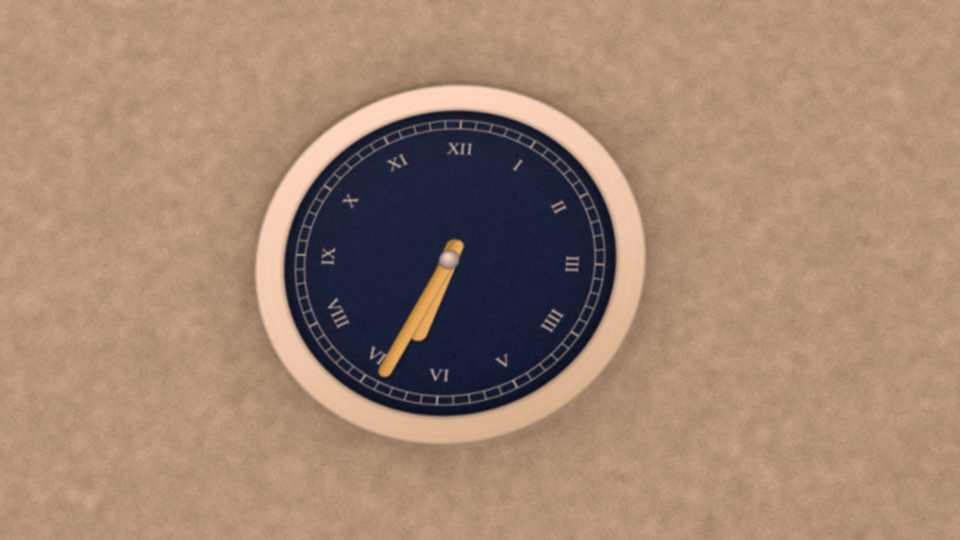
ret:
6:34
